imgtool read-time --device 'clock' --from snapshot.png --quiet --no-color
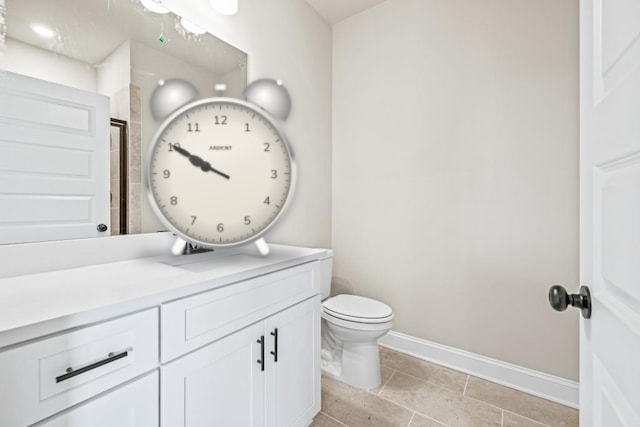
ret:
9:50
